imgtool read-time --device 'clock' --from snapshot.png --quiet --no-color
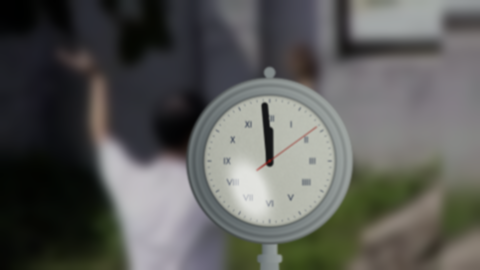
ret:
11:59:09
